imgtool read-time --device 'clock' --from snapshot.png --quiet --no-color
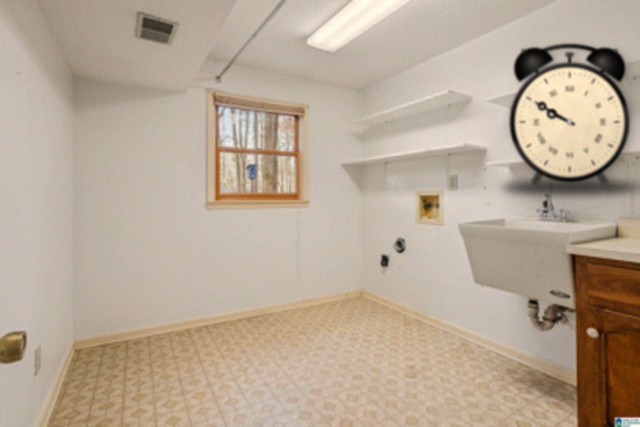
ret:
9:50
